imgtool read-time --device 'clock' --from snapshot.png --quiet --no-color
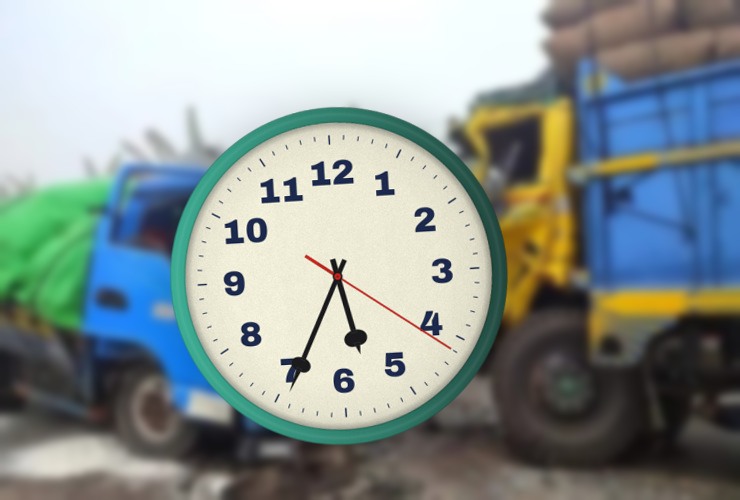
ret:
5:34:21
